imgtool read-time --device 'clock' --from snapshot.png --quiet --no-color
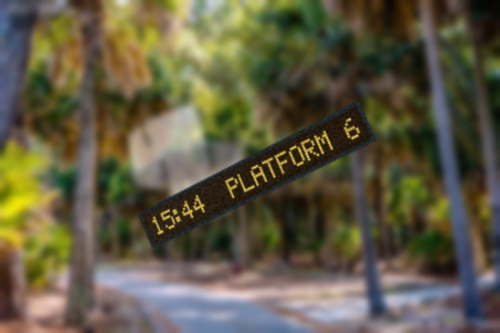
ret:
15:44
